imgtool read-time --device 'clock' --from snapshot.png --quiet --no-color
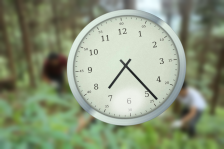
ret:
7:24
